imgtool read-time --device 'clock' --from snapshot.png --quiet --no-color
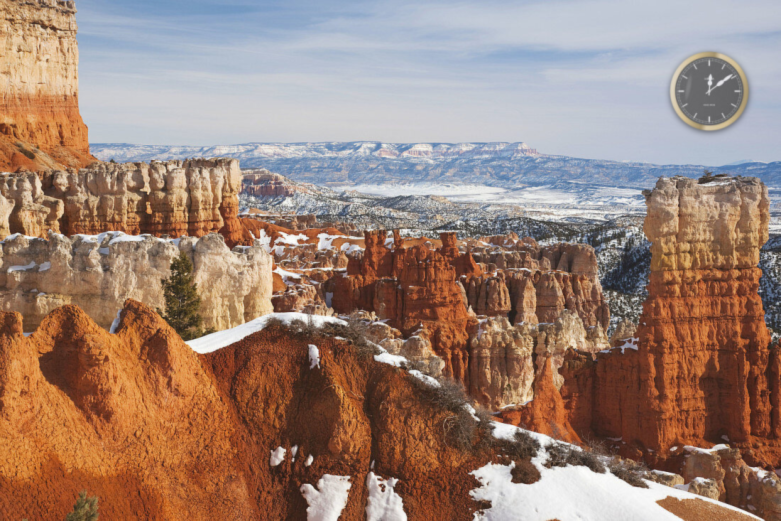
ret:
12:09
